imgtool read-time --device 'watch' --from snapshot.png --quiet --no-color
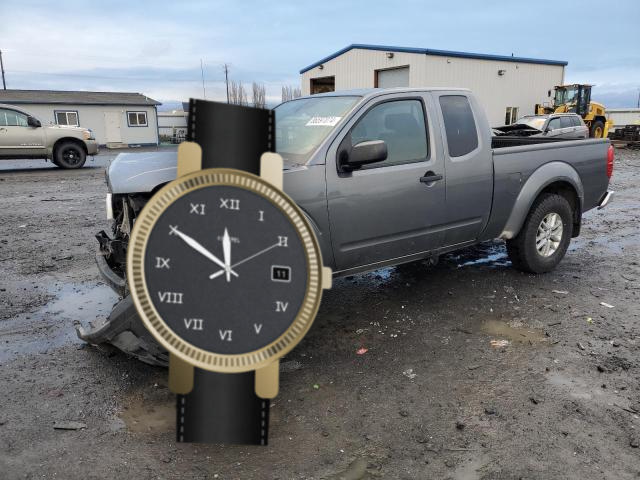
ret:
11:50:10
